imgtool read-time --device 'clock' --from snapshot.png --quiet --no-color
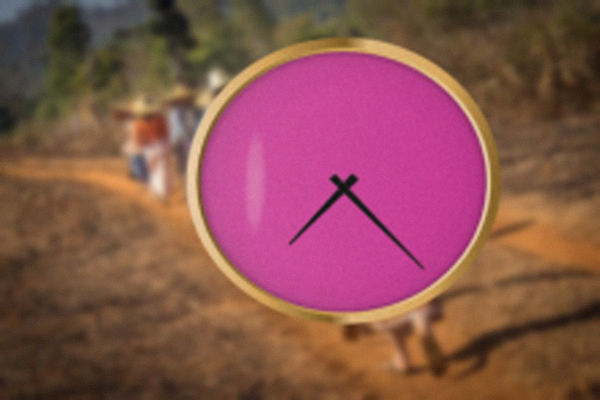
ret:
7:23
